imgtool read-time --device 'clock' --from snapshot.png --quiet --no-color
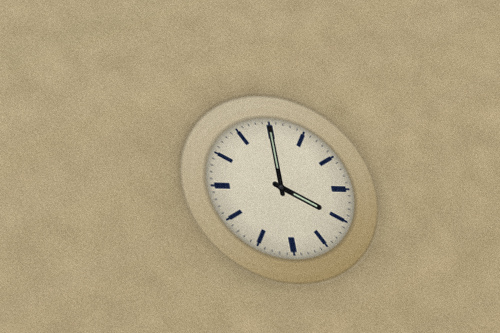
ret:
4:00
